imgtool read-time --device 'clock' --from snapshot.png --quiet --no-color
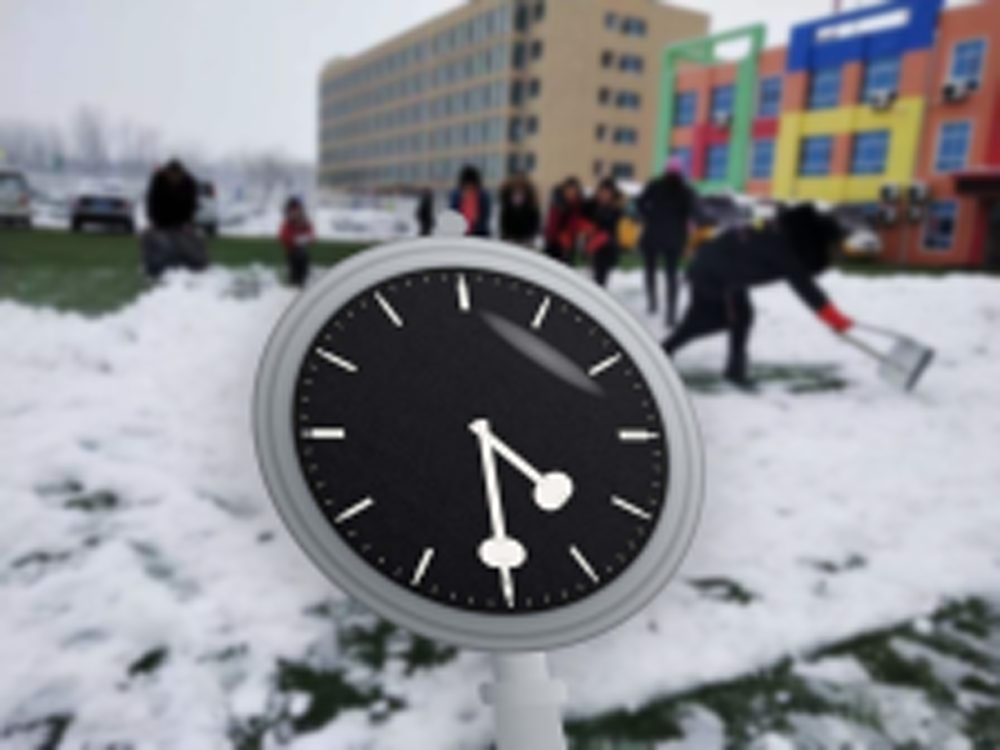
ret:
4:30
